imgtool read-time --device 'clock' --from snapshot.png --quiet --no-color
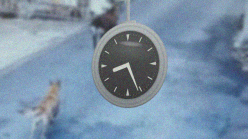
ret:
8:26
